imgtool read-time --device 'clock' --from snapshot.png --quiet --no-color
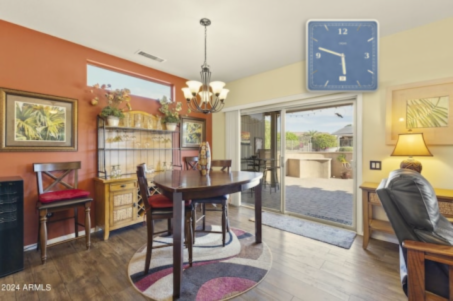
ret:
5:48
